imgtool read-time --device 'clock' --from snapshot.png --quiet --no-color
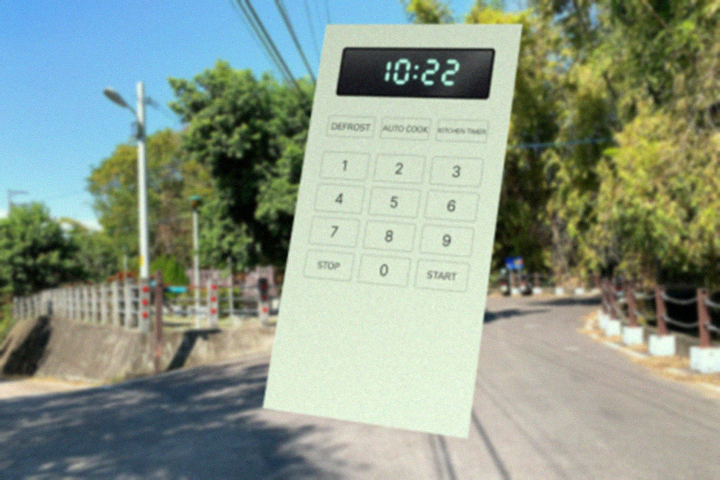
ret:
10:22
